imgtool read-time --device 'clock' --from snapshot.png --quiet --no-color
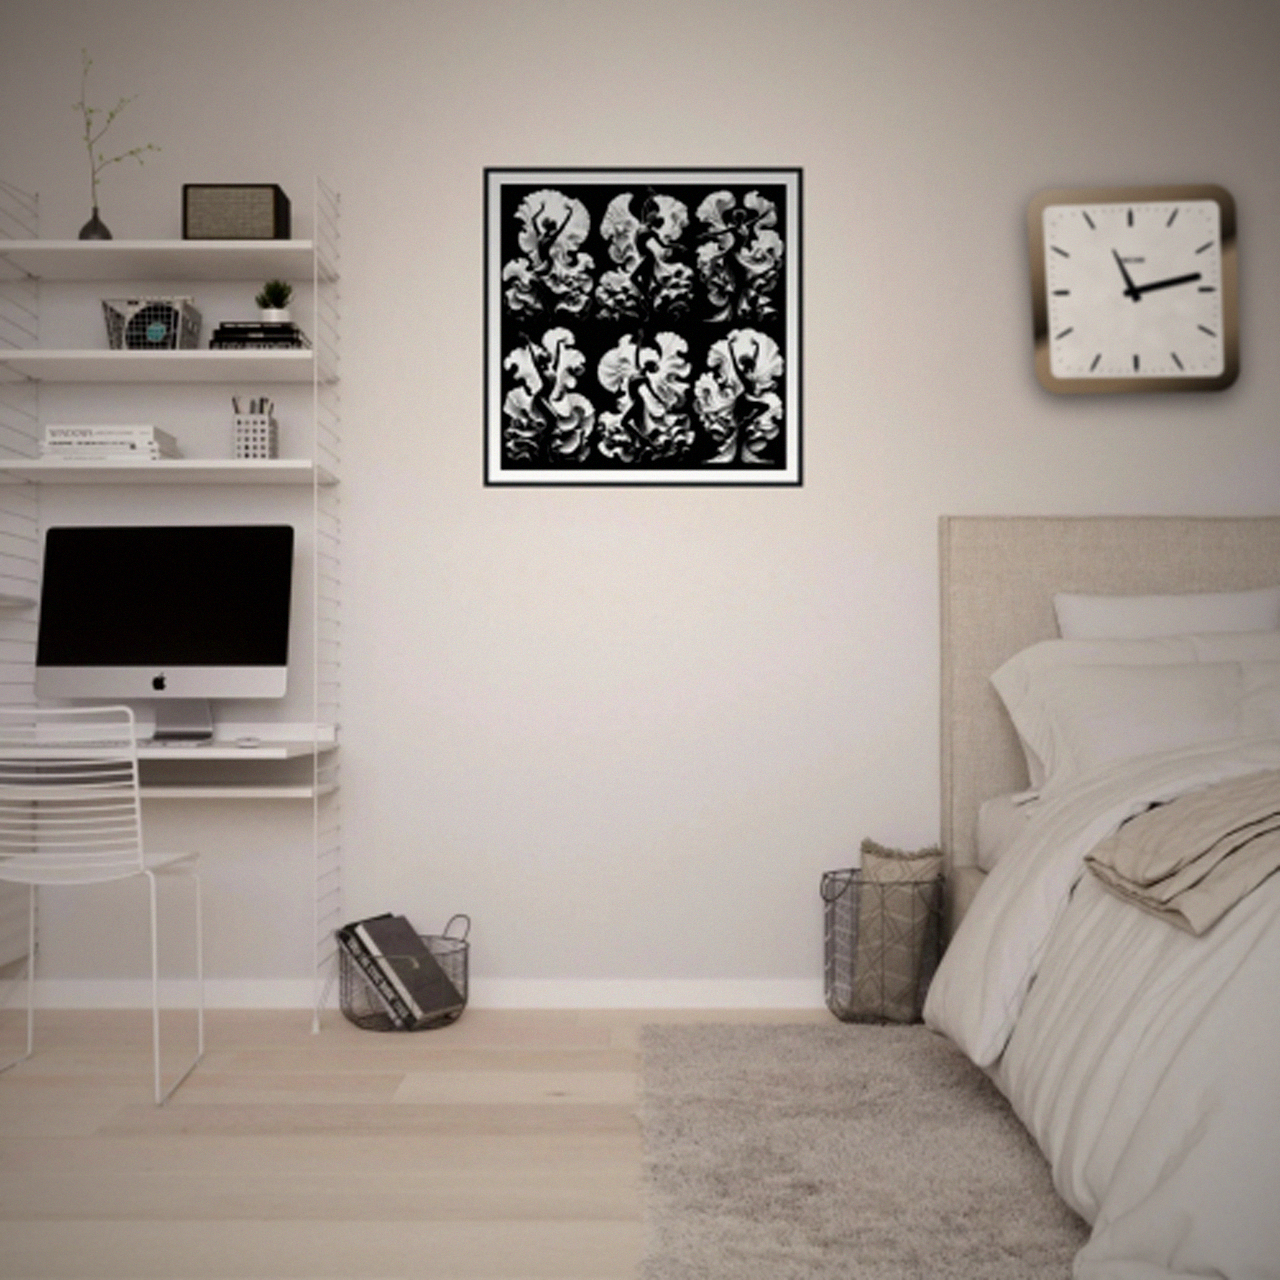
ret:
11:13
